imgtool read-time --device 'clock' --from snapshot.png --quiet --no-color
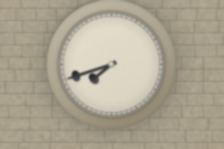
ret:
7:42
